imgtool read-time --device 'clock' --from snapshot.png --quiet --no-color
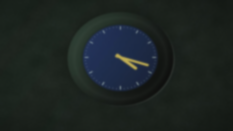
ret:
4:18
